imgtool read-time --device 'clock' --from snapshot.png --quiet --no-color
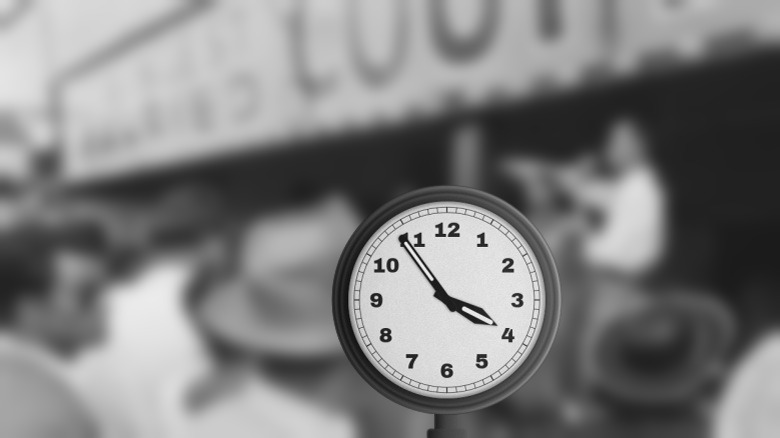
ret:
3:54
